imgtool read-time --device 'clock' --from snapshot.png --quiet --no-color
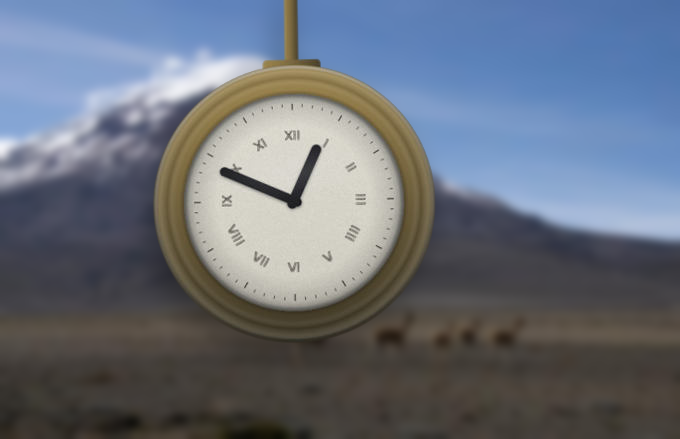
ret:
12:49
